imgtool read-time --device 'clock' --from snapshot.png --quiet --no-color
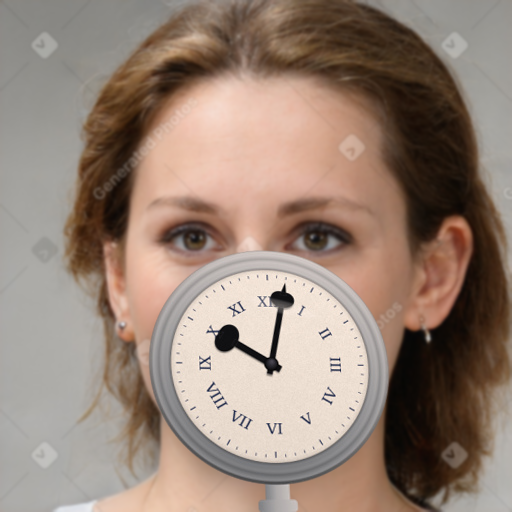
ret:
10:02
